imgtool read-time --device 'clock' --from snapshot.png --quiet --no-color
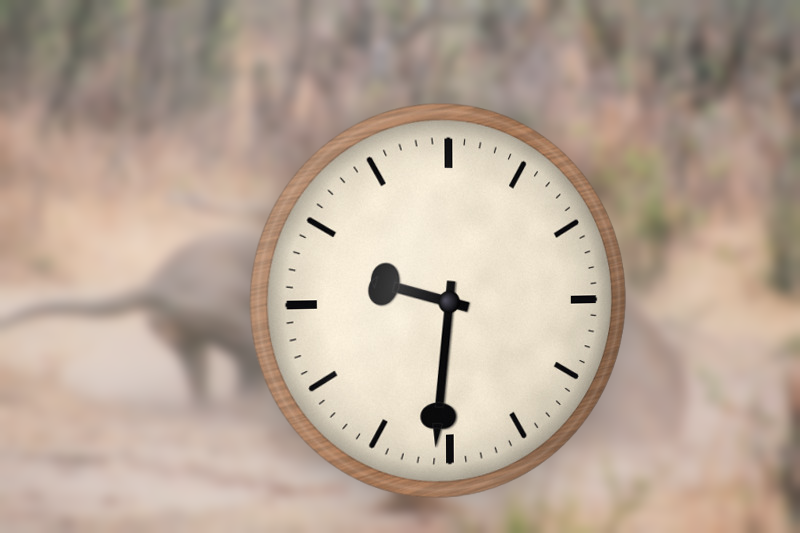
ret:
9:31
